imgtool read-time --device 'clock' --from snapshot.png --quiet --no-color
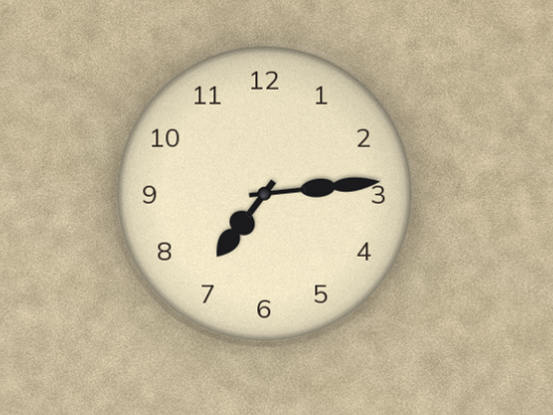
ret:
7:14
